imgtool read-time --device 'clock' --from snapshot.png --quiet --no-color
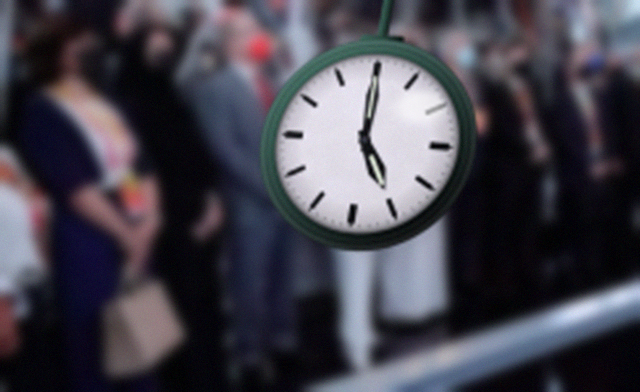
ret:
5:00
